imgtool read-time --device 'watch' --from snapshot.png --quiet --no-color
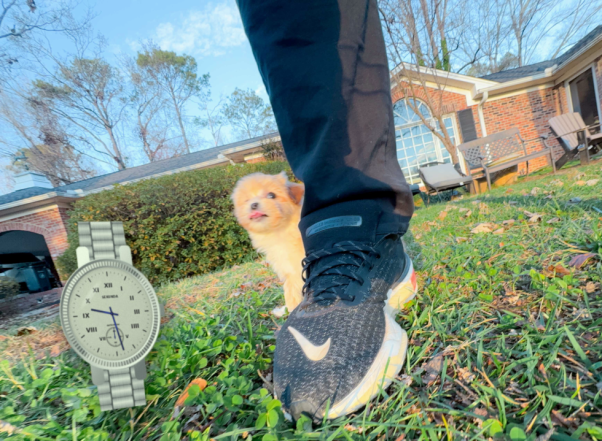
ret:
9:28
